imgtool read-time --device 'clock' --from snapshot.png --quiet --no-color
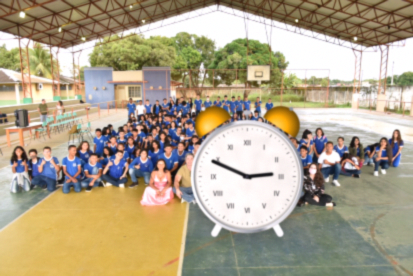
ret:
2:49
